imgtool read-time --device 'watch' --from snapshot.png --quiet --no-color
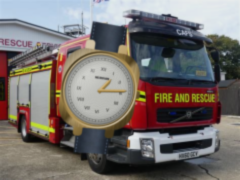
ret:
1:14
